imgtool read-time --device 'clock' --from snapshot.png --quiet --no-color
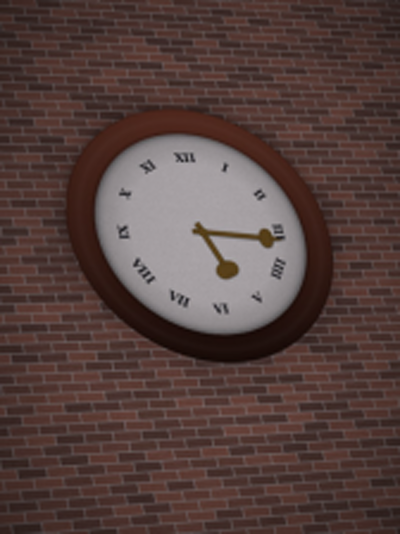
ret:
5:16
